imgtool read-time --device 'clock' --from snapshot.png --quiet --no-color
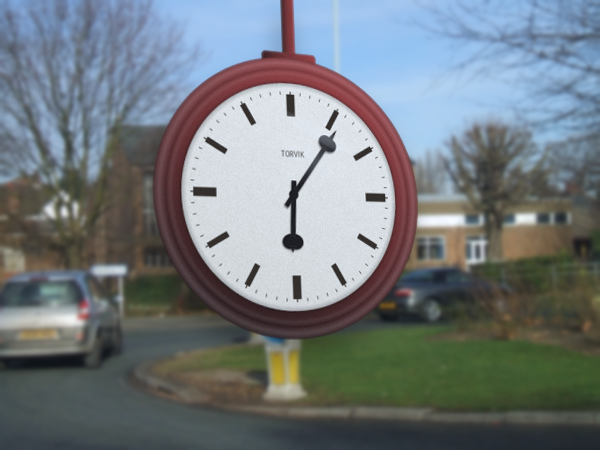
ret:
6:06
